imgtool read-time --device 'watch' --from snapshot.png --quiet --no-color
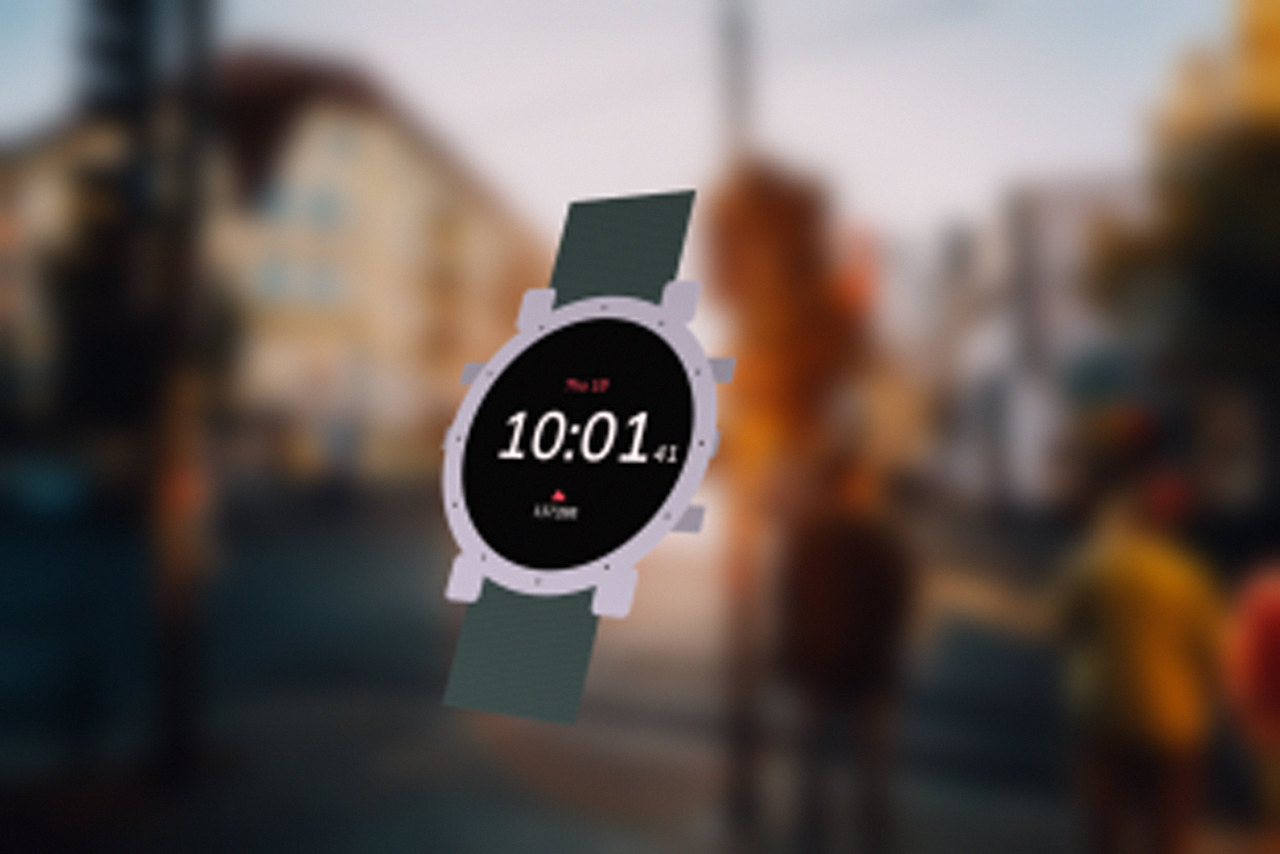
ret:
10:01
